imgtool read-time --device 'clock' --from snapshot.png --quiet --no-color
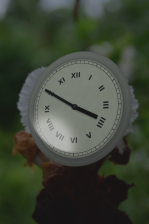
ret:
3:50
